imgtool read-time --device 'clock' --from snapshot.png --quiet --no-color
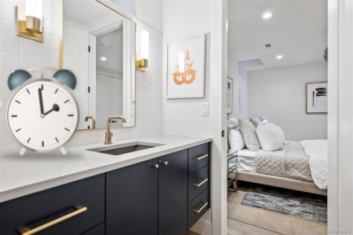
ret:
1:59
